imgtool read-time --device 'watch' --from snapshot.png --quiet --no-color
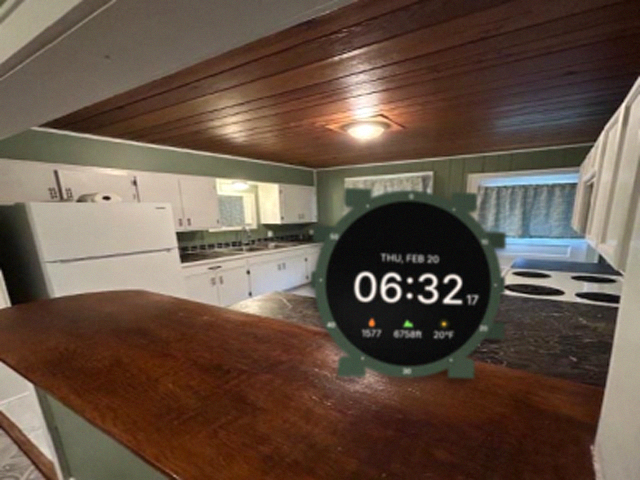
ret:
6:32
